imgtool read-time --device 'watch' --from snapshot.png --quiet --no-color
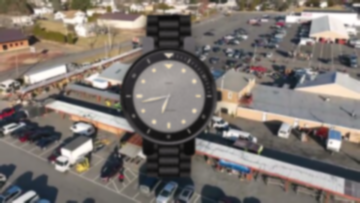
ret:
6:43
